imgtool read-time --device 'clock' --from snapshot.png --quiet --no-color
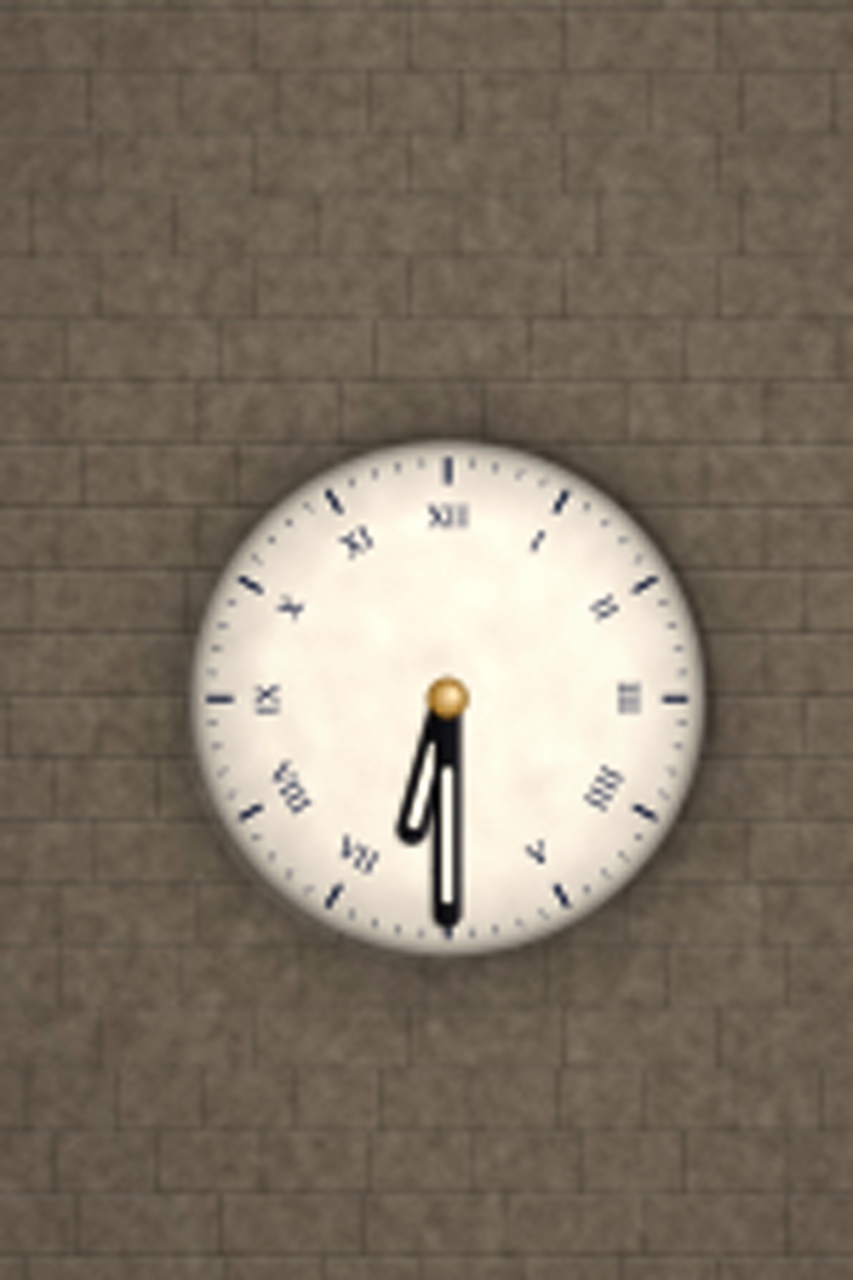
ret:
6:30
